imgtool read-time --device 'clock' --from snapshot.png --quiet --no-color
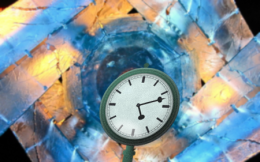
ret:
5:12
